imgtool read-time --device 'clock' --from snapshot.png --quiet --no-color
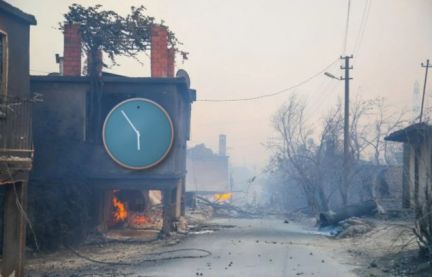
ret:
5:54
